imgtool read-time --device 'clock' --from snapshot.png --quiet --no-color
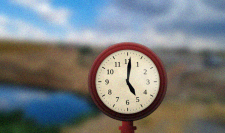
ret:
5:01
